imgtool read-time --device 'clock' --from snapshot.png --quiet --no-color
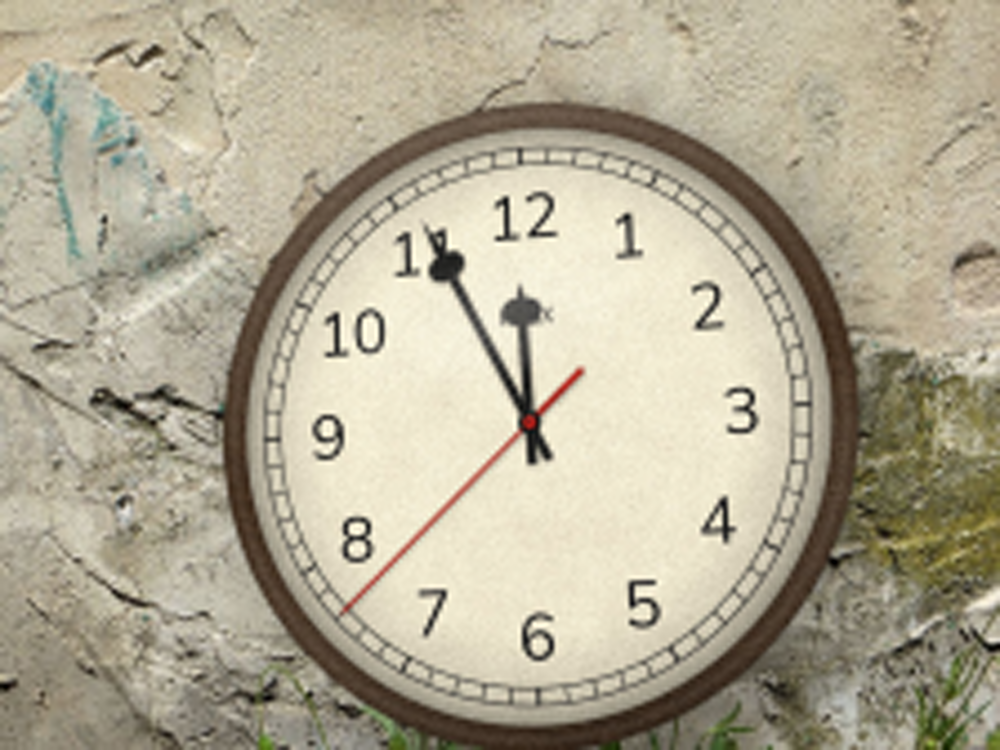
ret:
11:55:38
